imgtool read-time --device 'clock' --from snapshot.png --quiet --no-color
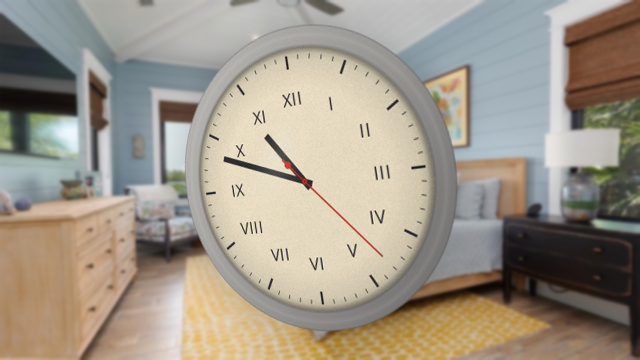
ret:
10:48:23
